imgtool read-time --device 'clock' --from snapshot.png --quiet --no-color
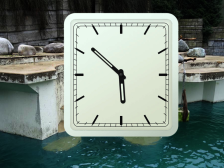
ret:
5:52
